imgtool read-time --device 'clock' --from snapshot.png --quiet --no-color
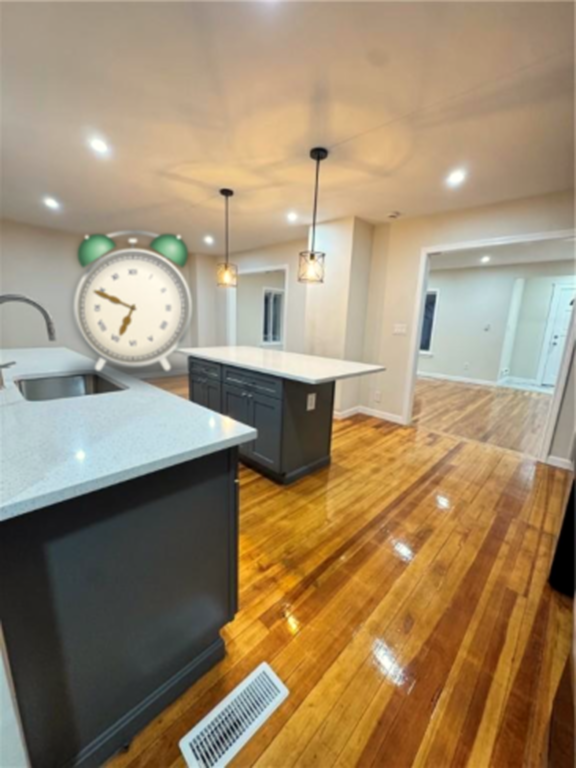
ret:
6:49
